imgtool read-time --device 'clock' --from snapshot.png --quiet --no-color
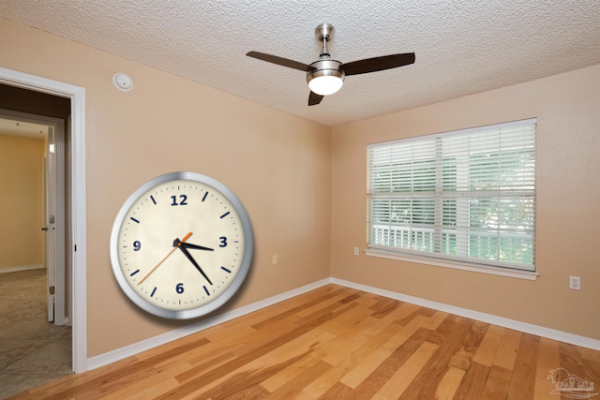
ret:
3:23:38
